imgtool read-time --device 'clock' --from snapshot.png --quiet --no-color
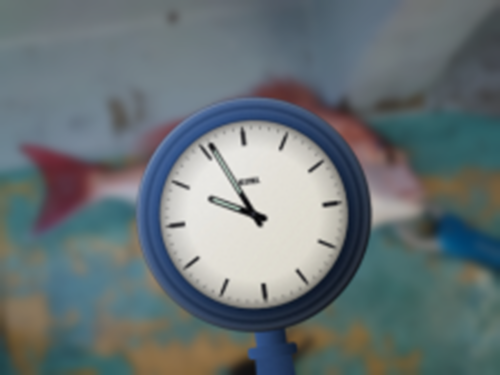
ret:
9:56
